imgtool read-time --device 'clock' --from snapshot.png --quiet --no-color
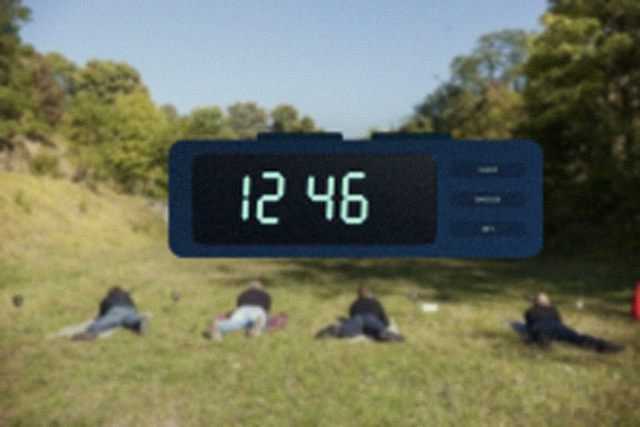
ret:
12:46
